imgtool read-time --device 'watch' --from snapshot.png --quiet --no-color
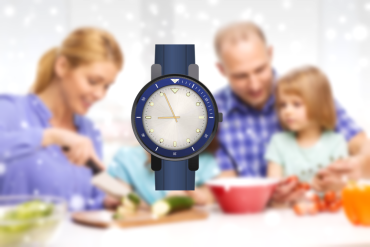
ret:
8:56
